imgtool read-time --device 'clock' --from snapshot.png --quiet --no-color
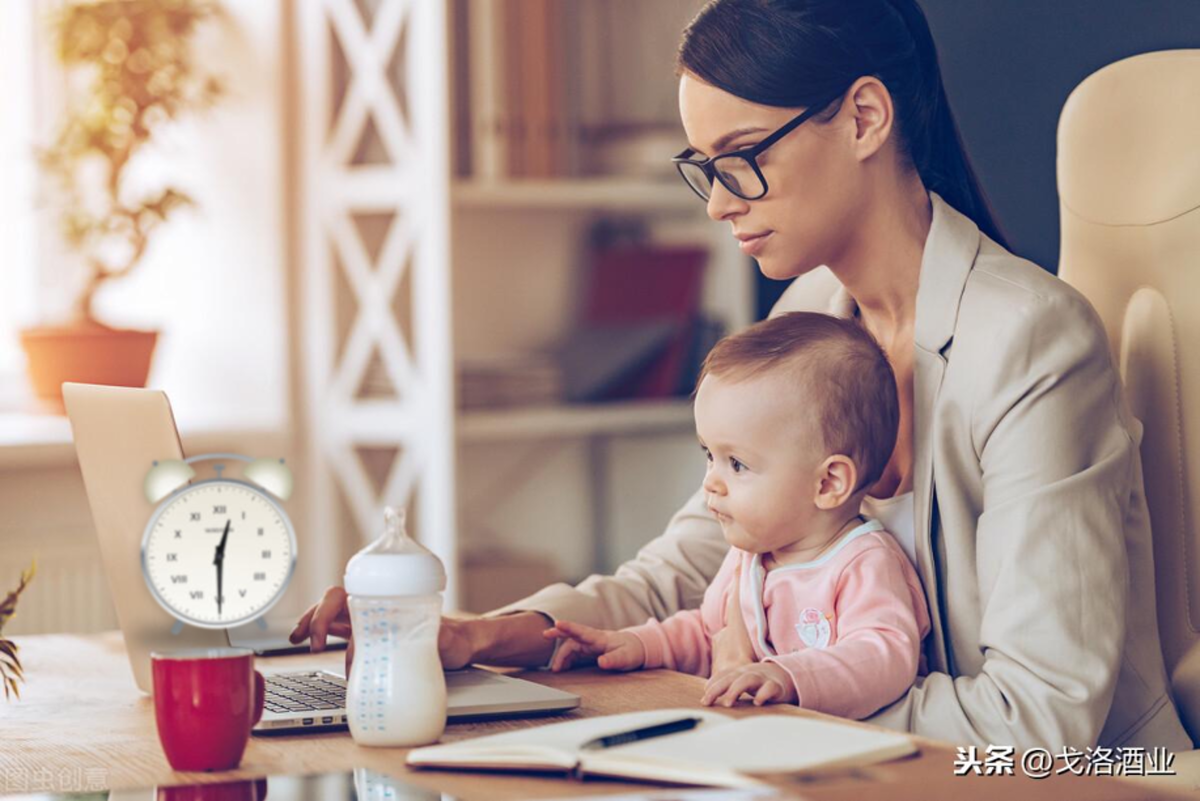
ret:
12:30
